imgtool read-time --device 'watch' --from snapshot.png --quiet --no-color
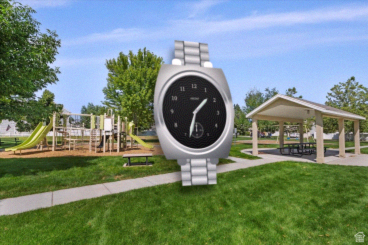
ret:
1:33
